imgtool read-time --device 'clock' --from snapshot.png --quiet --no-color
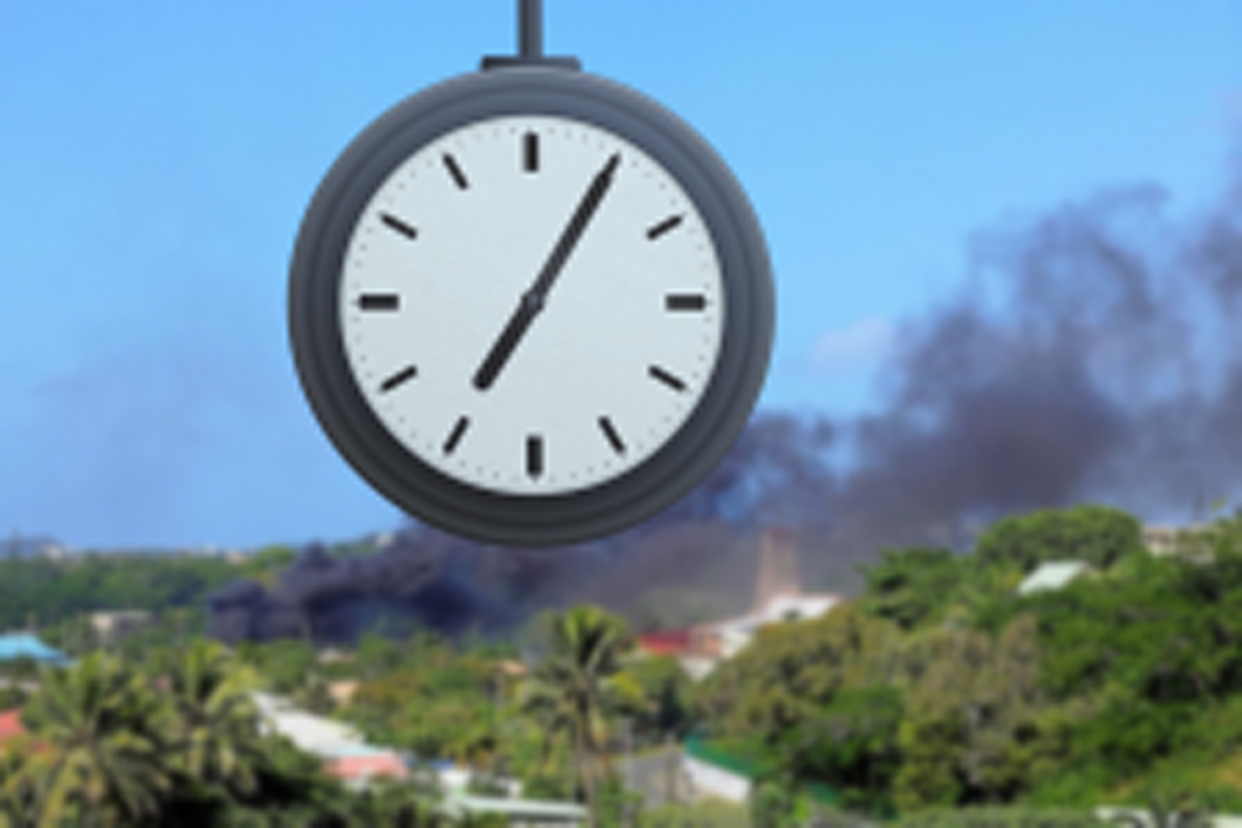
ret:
7:05
